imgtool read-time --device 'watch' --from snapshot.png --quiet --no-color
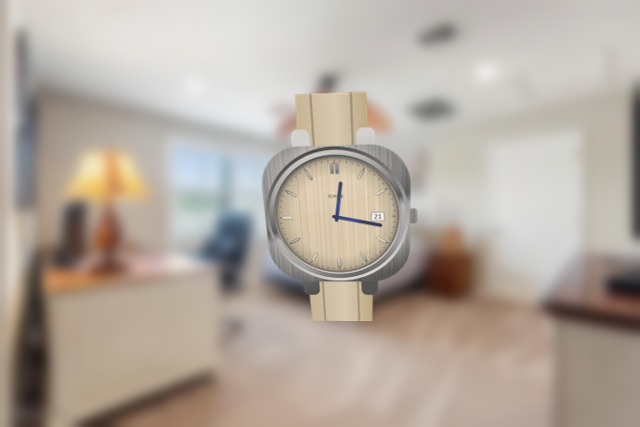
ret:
12:17
